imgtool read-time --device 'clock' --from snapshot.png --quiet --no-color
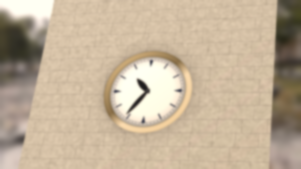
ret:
10:36
